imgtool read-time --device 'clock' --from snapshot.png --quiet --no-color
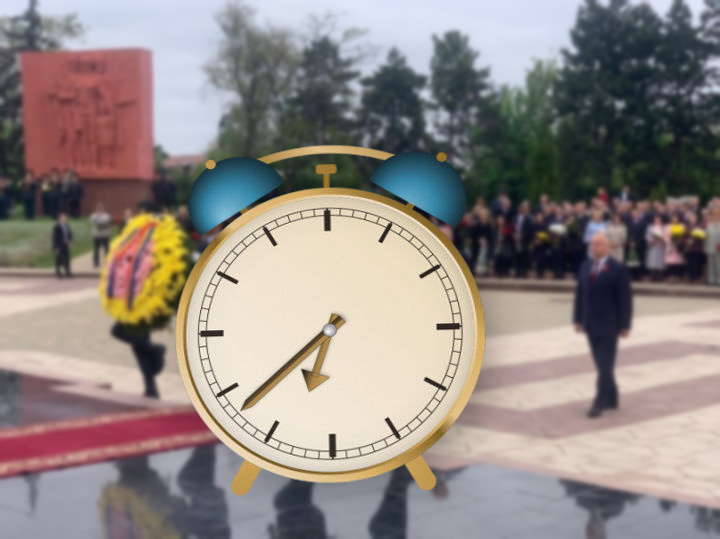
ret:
6:38
